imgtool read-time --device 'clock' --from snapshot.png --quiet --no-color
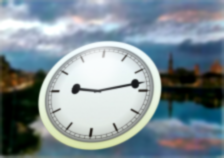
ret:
9:13
